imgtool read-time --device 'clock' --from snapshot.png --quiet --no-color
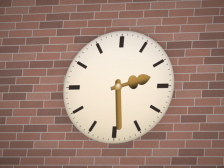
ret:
2:29
